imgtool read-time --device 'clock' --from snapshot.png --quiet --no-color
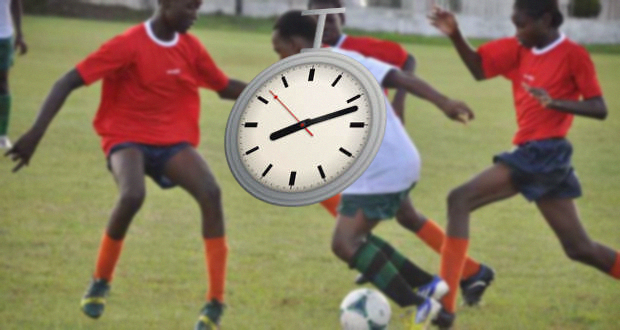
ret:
8:11:52
